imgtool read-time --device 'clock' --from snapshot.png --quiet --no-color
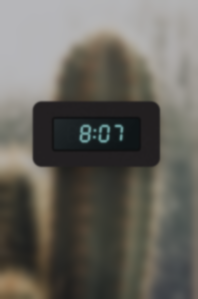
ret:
8:07
